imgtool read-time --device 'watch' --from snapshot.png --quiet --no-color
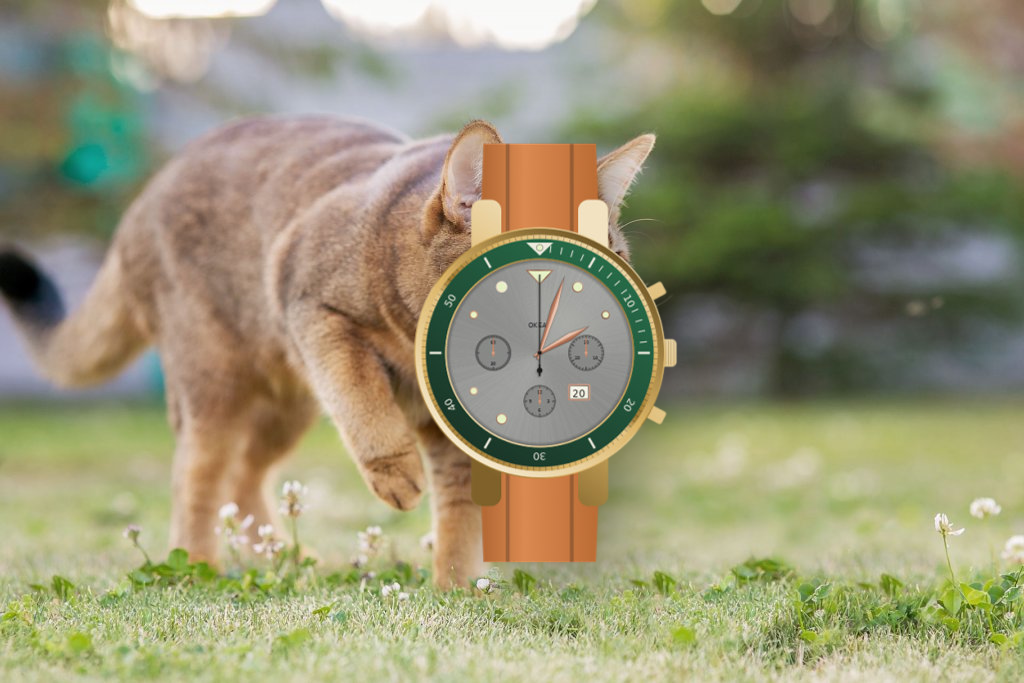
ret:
2:03
